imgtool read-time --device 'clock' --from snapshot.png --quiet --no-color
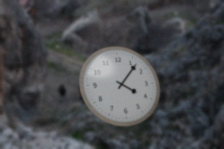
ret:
4:07
